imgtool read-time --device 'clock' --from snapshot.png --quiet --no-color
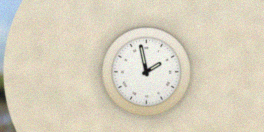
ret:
1:58
